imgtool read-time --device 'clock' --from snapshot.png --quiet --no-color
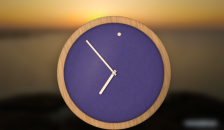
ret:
6:52
